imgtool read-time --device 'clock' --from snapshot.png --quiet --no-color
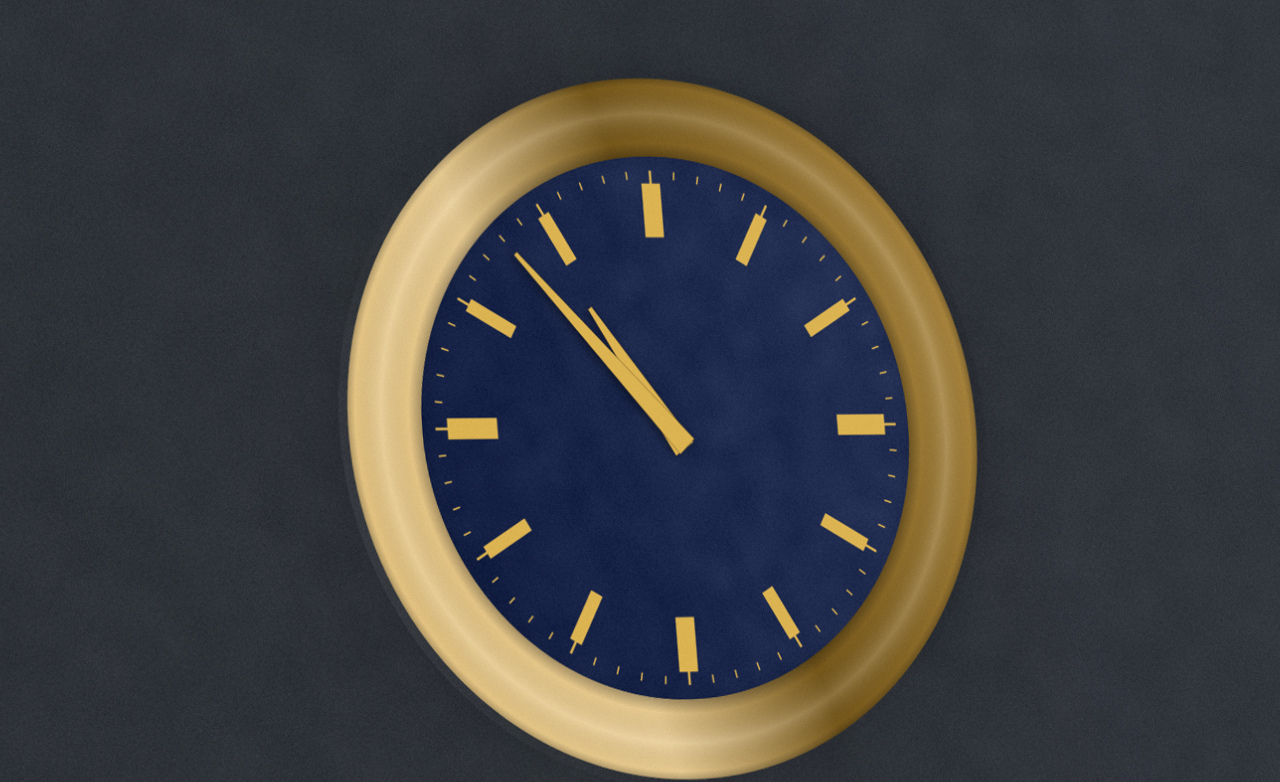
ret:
10:53
